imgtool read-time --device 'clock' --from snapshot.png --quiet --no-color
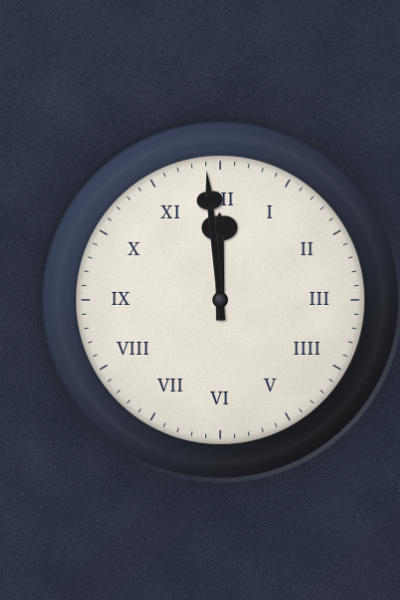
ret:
11:59
